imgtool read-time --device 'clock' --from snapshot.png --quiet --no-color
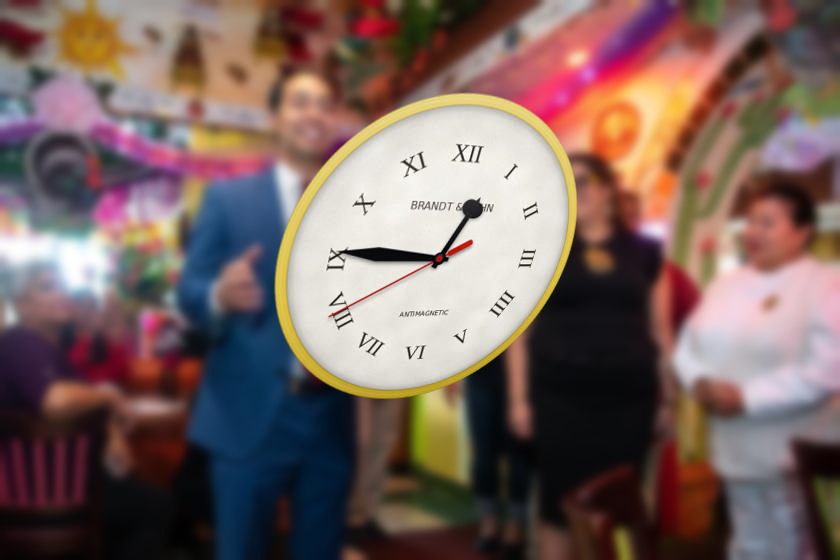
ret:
12:45:40
